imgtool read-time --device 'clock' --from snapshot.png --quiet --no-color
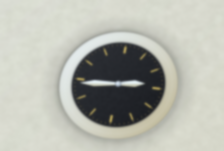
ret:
2:44
